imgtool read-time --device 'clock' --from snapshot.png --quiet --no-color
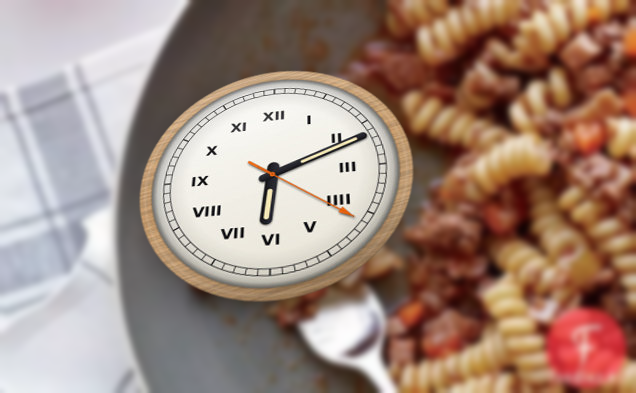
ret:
6:11:21
